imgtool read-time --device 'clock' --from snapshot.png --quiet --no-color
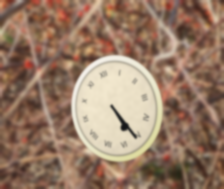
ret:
5:26
